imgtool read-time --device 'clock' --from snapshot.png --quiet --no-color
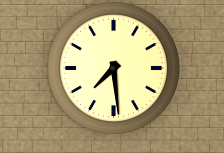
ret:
7:29
